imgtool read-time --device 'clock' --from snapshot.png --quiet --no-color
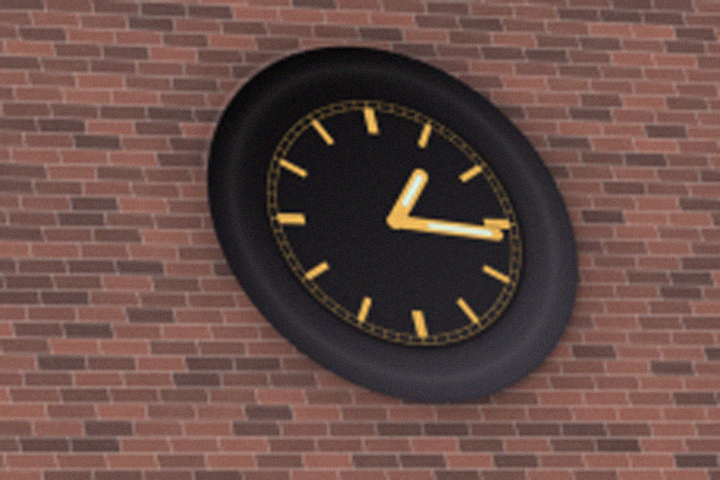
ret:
1:16
